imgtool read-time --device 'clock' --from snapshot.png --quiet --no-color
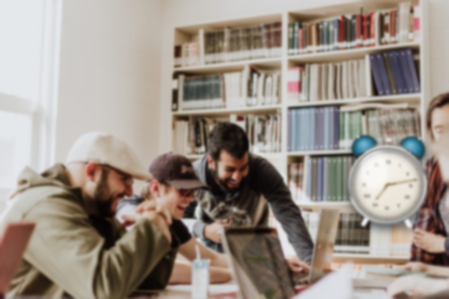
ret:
7:13
